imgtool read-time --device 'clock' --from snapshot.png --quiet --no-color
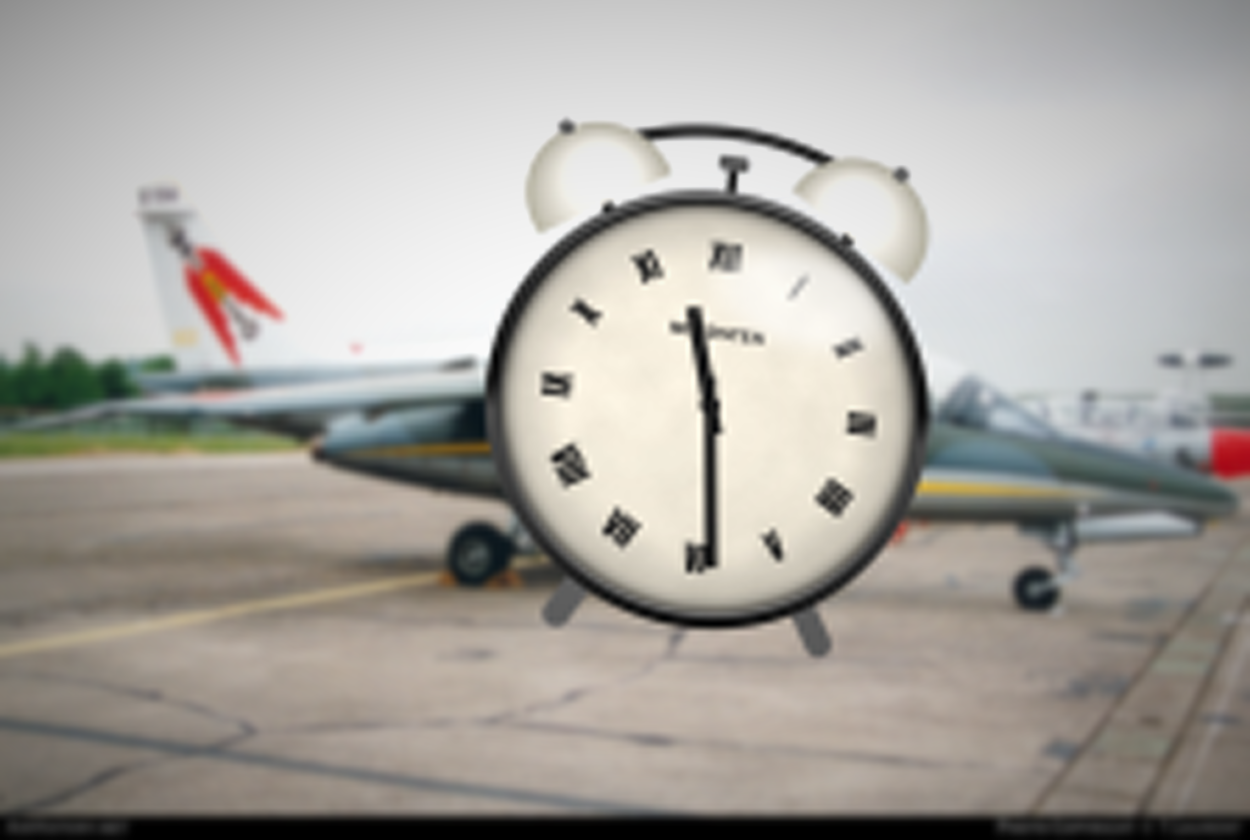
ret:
11:29
